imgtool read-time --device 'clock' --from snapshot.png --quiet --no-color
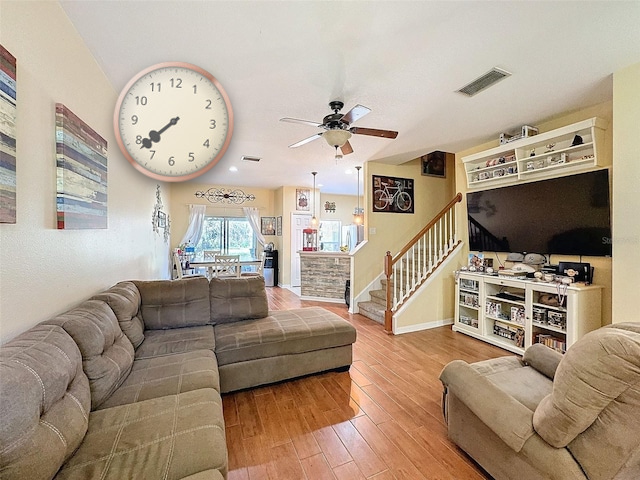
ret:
7:38
